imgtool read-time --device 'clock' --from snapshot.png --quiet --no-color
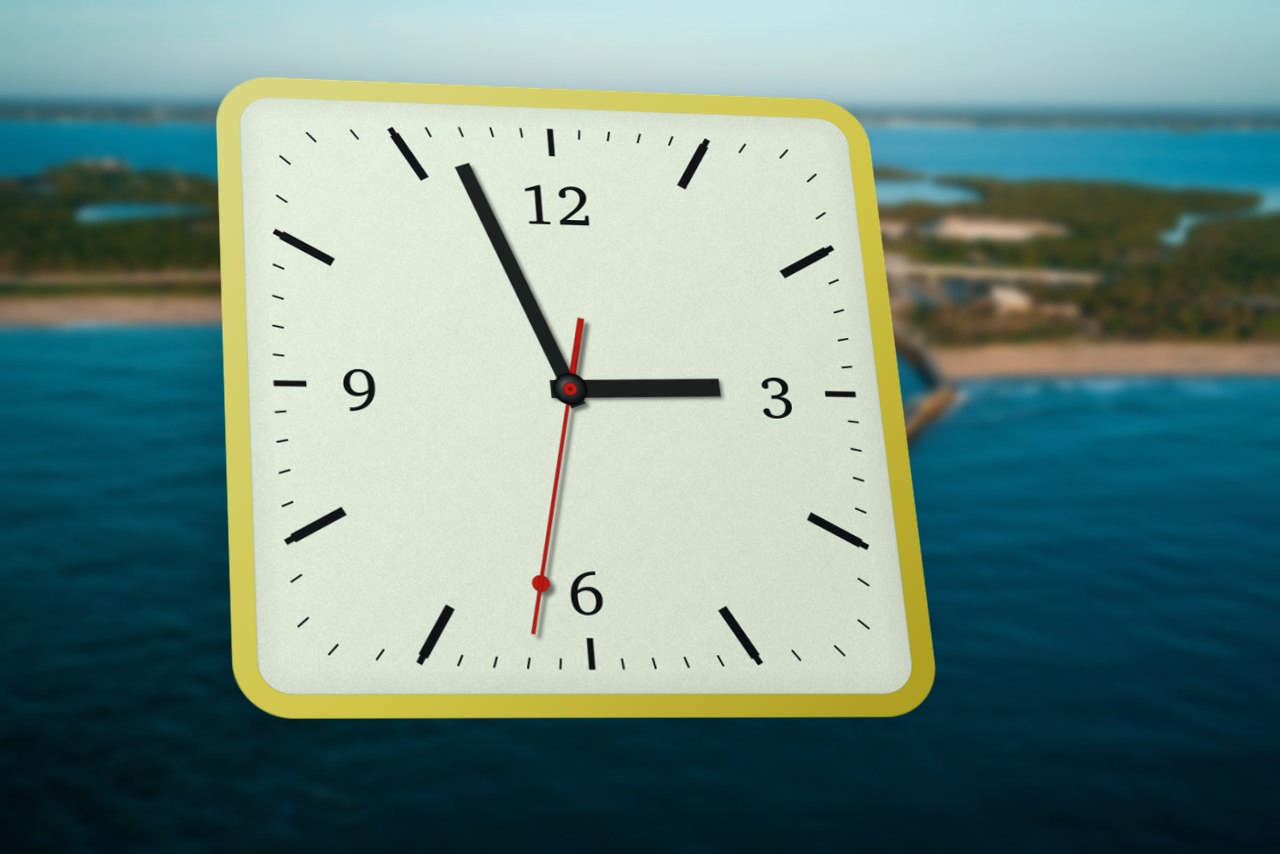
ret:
2:56:32
